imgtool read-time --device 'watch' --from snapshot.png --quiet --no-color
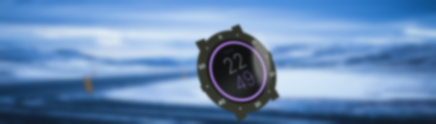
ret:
22:49
